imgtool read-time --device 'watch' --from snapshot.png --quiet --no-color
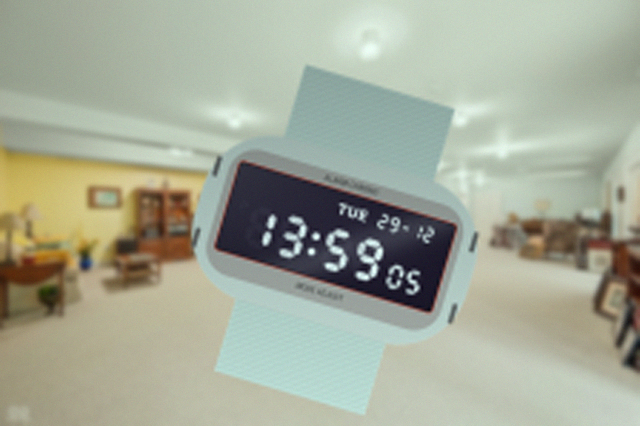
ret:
13:59:05
